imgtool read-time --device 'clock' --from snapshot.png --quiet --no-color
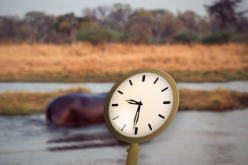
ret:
9:31
